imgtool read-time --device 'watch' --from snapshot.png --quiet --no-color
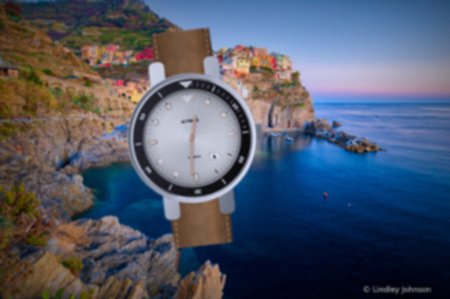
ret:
12:31
